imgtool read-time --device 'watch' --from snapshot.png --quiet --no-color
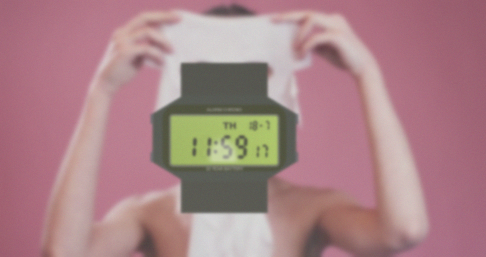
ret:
11:59:17
